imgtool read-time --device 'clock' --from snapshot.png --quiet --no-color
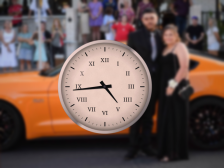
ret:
4:44
